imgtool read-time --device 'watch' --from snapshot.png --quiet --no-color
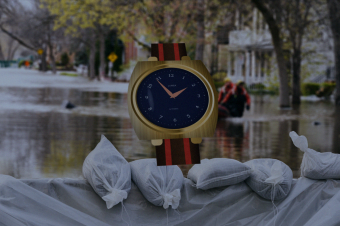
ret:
1:54
